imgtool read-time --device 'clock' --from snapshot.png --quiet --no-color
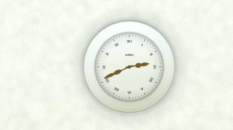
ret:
2:41
